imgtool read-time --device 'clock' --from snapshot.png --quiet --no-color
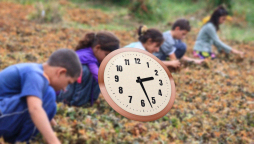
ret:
2:27
